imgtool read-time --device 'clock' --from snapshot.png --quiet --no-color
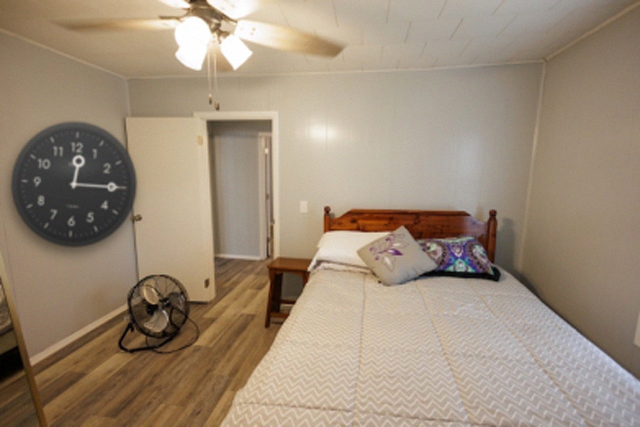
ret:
12:15
